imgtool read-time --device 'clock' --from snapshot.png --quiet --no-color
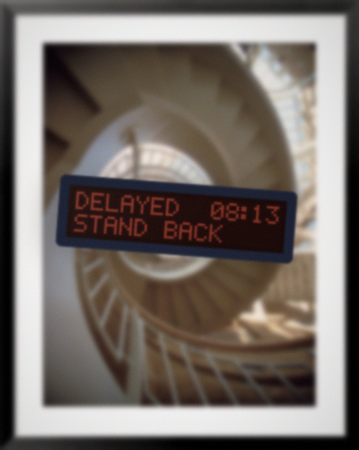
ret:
8:13
